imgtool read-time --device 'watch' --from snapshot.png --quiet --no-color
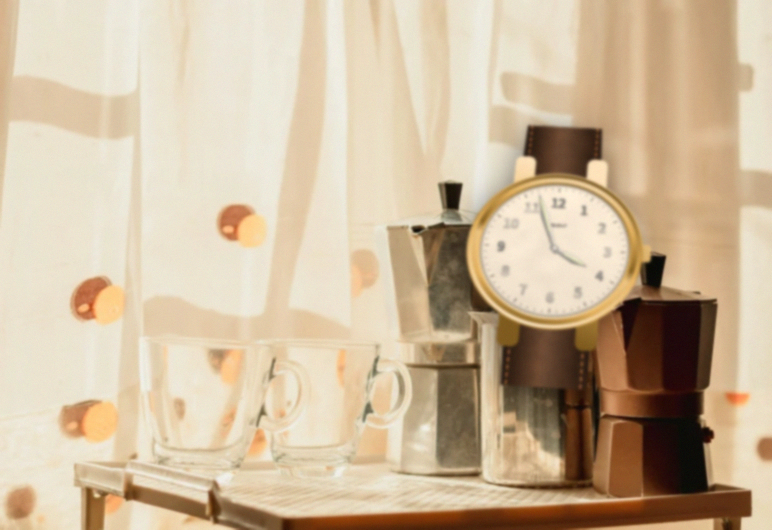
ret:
3:57
